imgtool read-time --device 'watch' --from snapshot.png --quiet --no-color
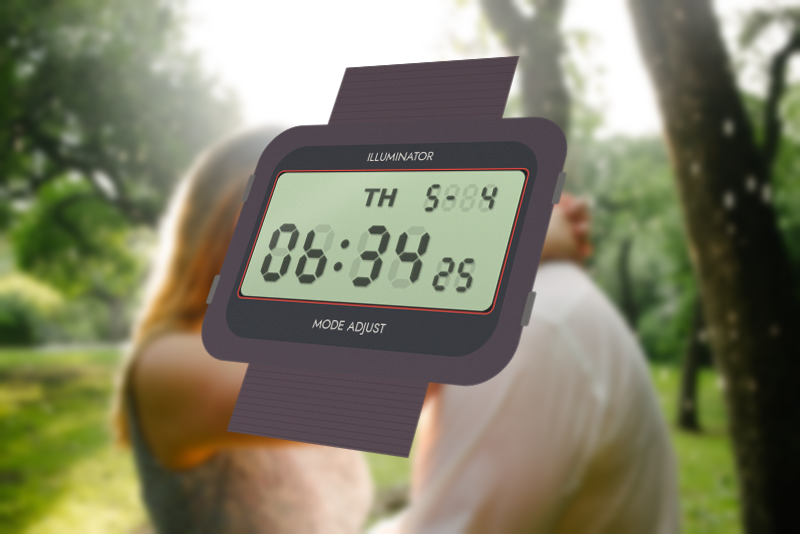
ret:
6:34:25
